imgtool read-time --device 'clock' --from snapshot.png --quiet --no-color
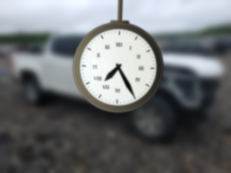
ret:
7:25
